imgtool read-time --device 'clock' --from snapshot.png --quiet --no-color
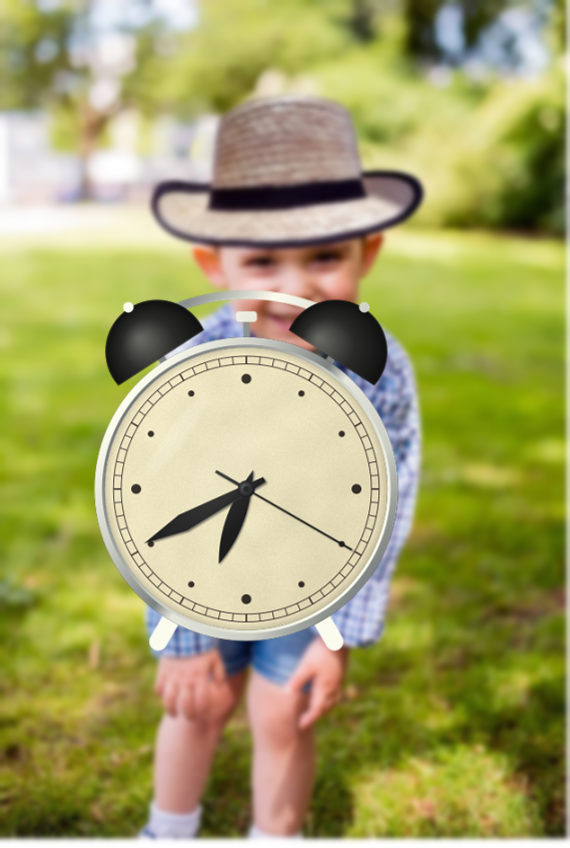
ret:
6:40:20
